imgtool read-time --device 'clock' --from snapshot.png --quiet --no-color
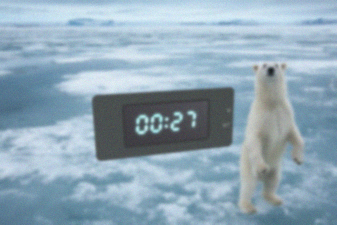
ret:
0:27
